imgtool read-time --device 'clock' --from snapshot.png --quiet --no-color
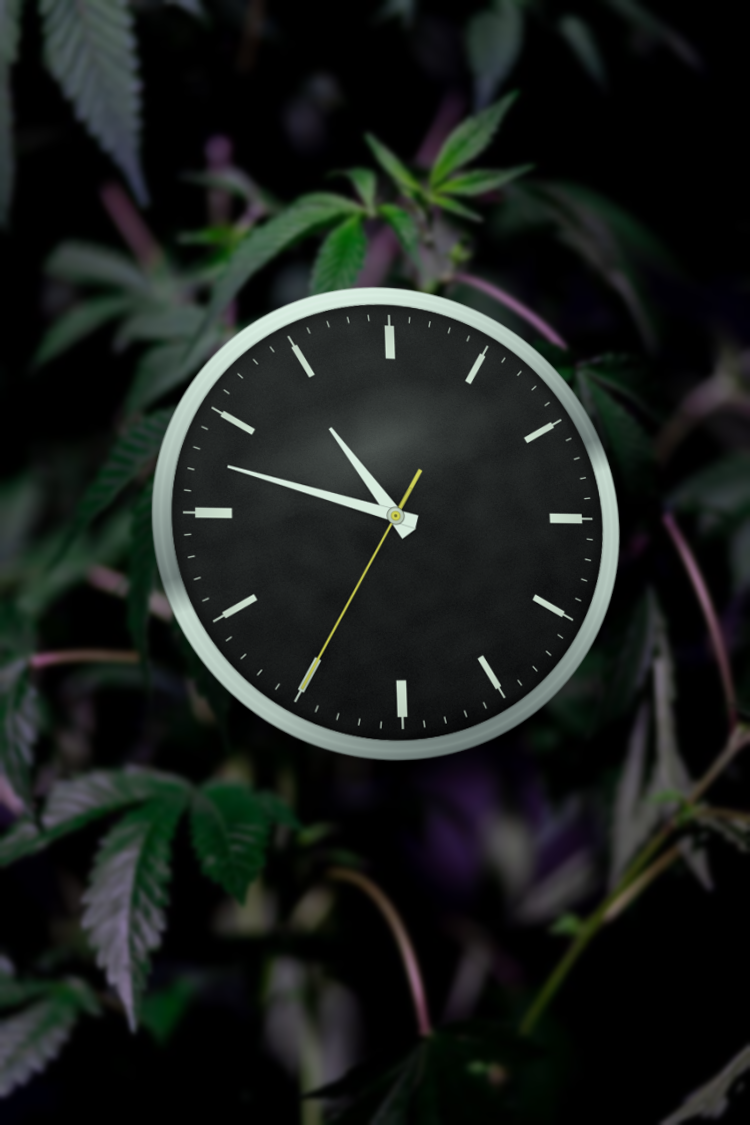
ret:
10:47:35
